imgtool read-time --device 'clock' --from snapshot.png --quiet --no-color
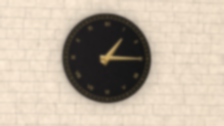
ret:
1:15
